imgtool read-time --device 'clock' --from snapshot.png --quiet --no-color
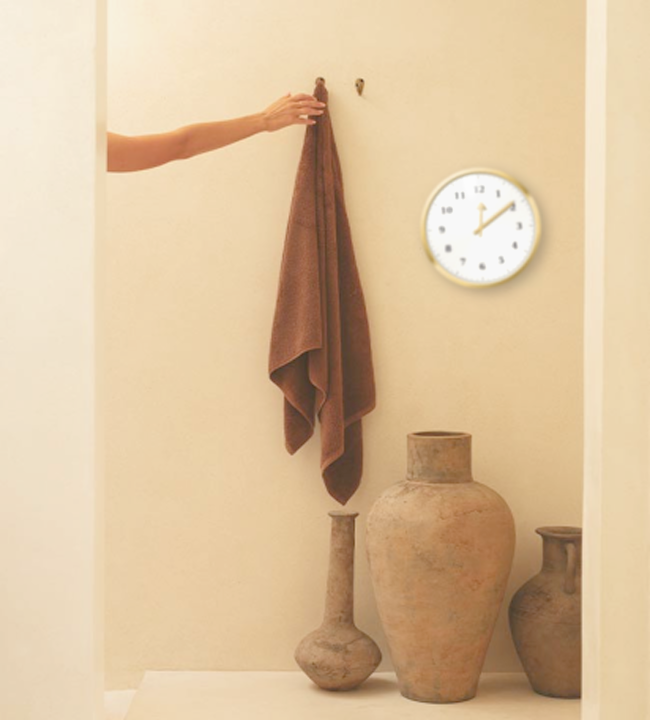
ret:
12:09
